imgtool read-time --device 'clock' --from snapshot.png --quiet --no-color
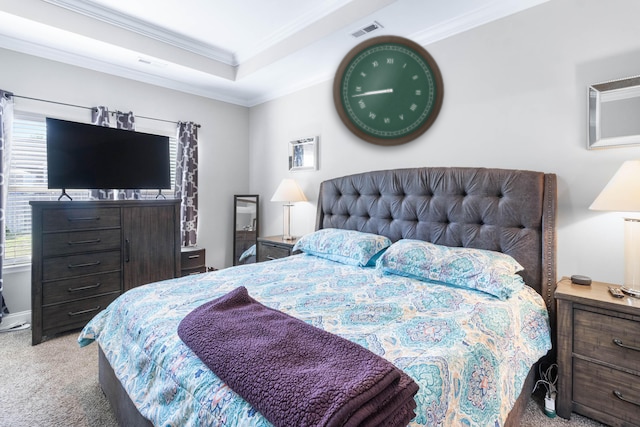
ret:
8:43
